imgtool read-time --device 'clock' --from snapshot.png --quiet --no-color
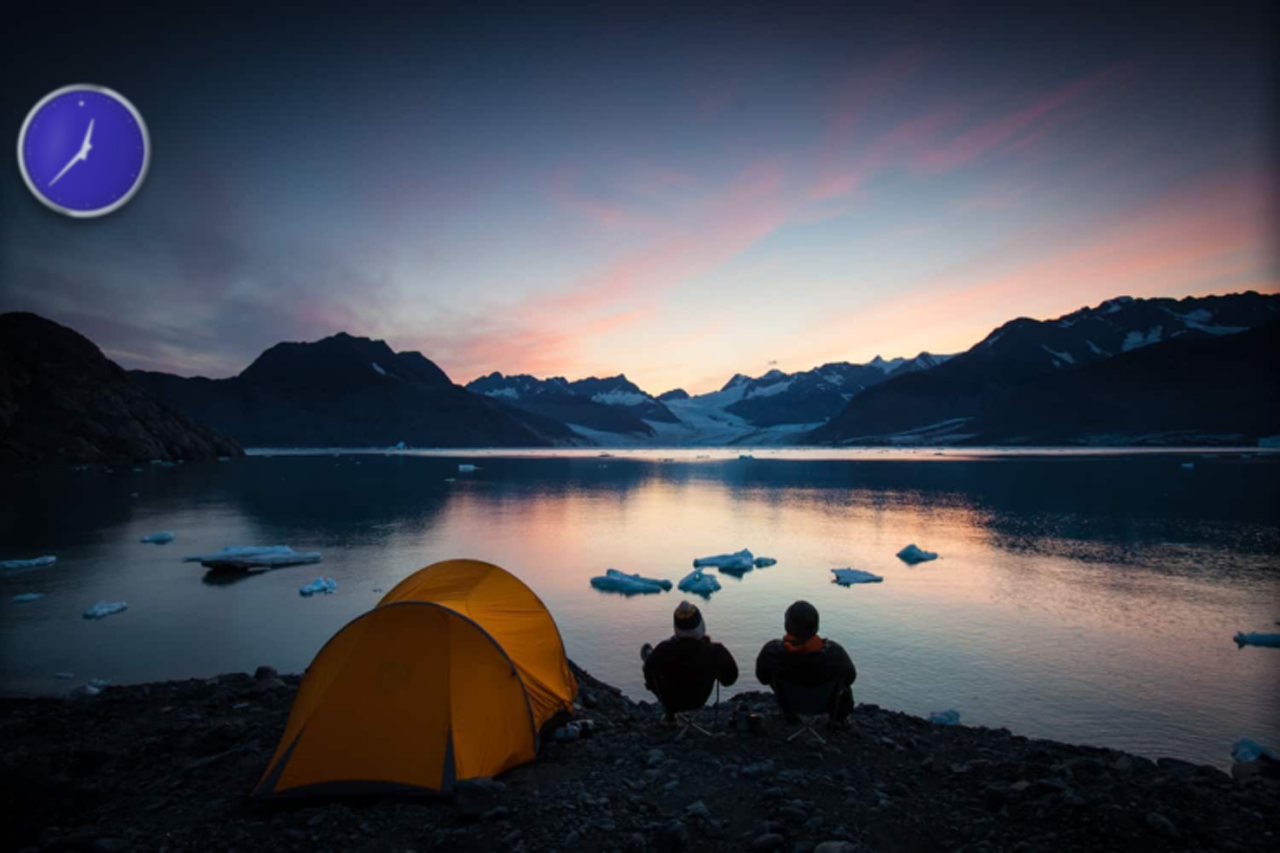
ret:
12:38
